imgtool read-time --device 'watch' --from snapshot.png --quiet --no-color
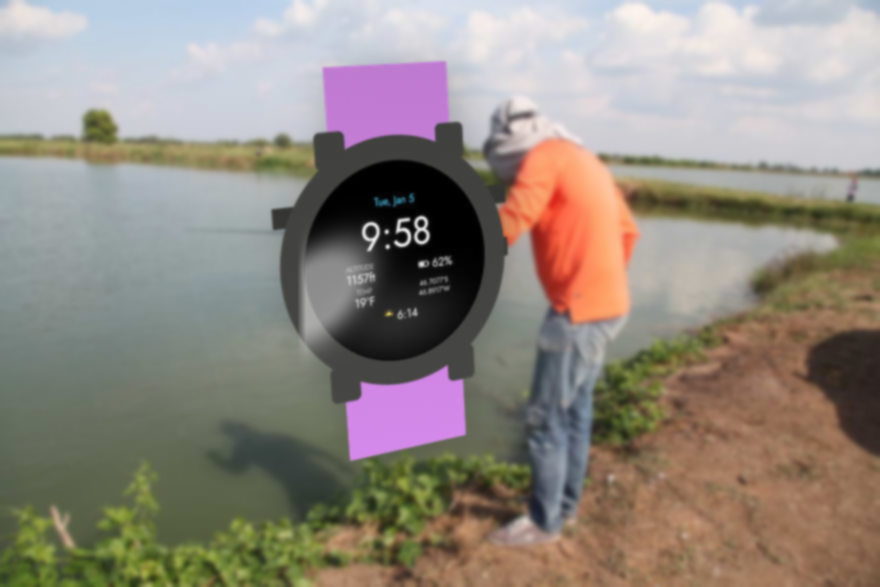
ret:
9:58
